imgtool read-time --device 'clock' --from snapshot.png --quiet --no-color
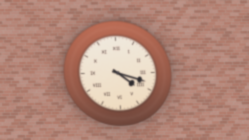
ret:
4:18
